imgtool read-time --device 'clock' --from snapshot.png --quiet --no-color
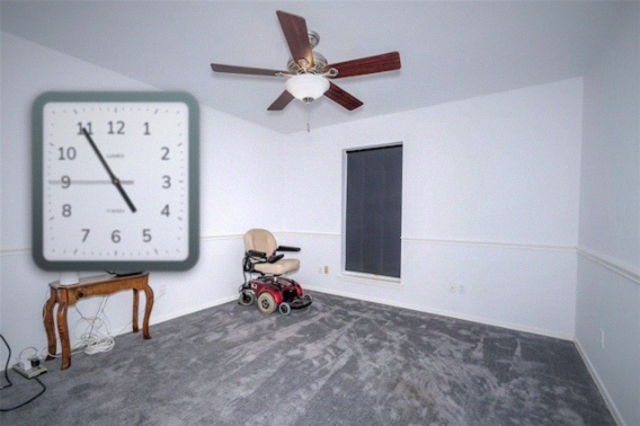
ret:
4:54:45
